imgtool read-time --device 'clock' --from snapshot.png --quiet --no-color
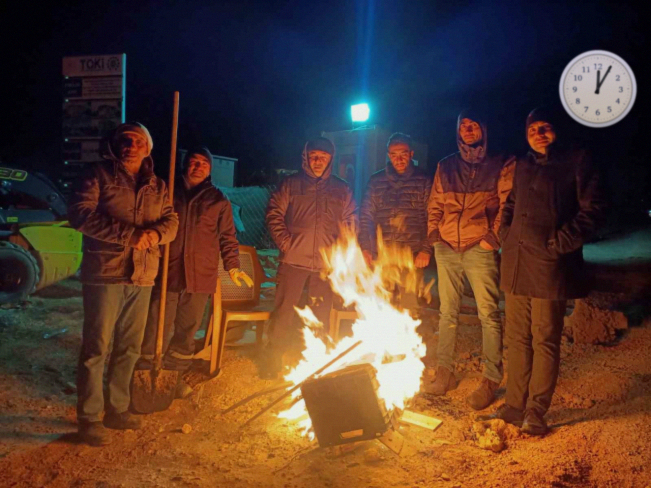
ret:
12:05
